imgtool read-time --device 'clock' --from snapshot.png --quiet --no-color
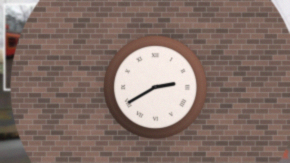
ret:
2:40
